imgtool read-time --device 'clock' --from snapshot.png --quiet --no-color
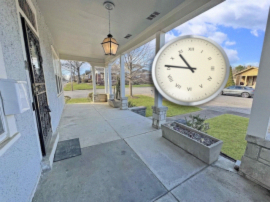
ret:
10:46
